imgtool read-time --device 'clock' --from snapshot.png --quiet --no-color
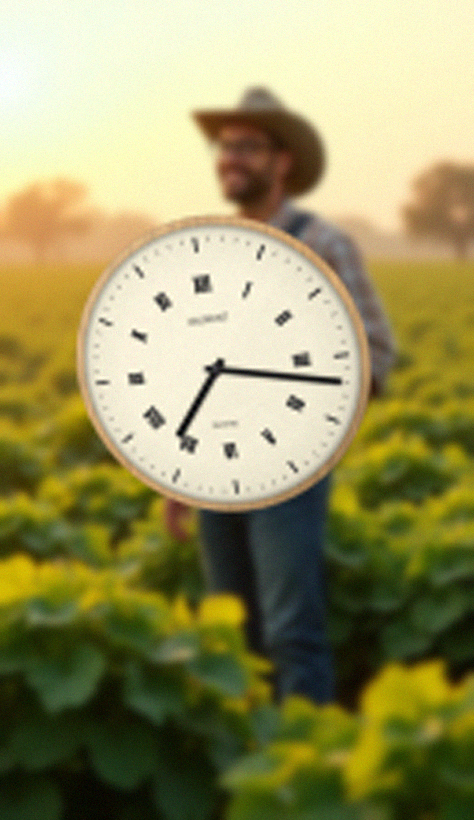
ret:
7:17
